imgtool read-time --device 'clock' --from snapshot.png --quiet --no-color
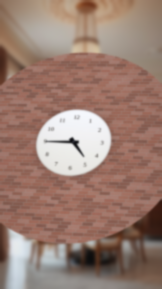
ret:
4:45
